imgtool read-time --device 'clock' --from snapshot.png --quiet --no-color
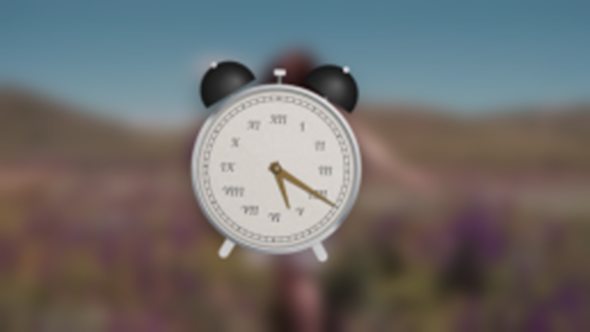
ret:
5:20
